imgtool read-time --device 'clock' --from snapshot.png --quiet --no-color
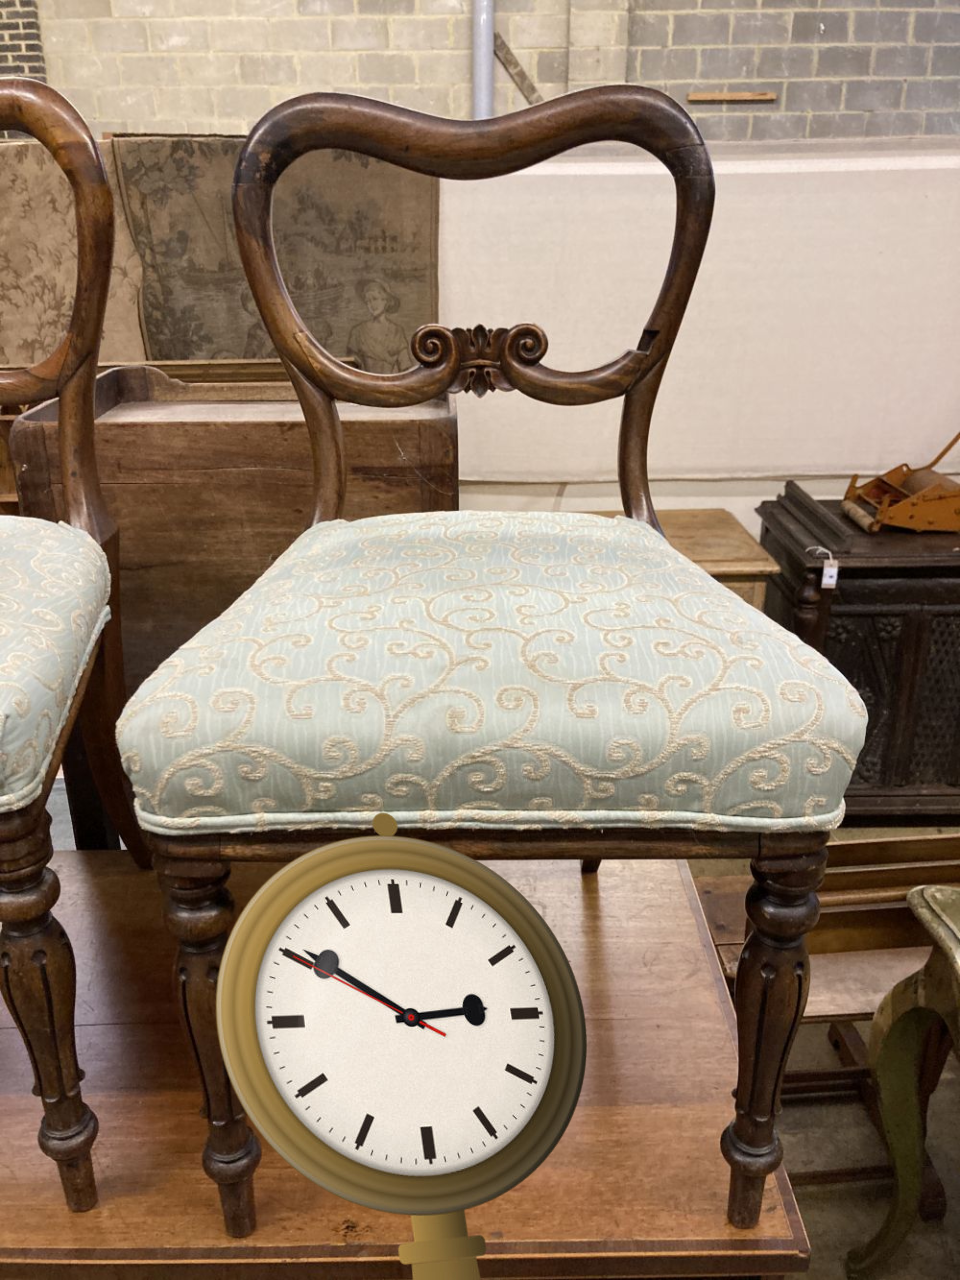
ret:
2:50:50
